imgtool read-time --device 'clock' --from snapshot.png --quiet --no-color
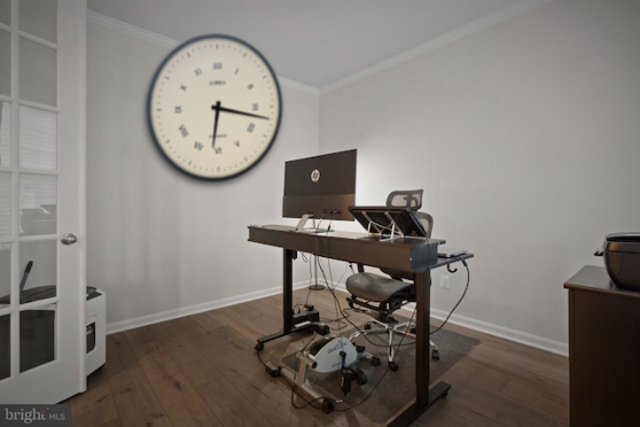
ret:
6:17
